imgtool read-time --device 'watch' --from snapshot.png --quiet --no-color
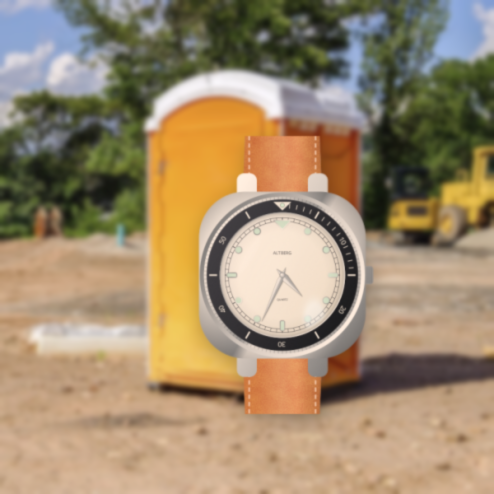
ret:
4:34
